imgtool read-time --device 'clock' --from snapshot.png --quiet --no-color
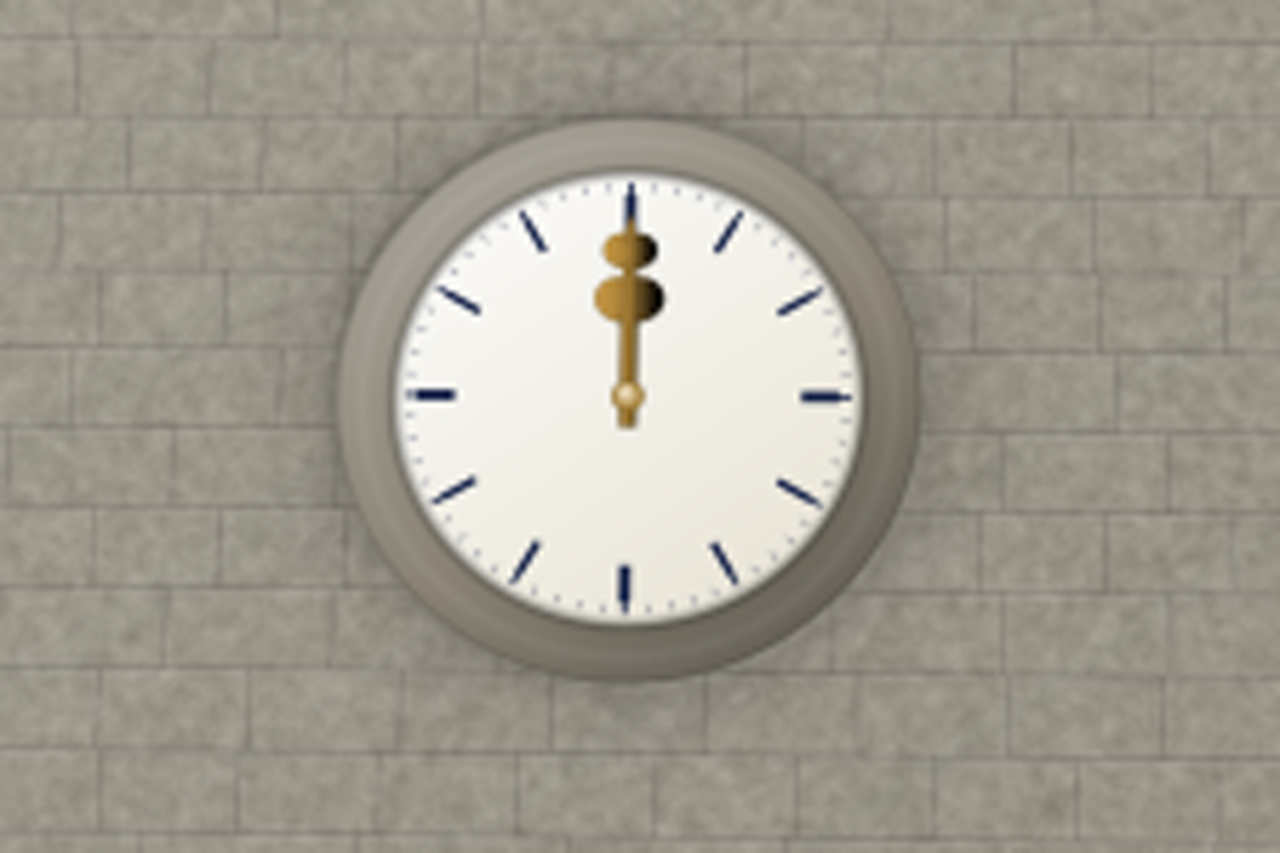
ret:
12:00
